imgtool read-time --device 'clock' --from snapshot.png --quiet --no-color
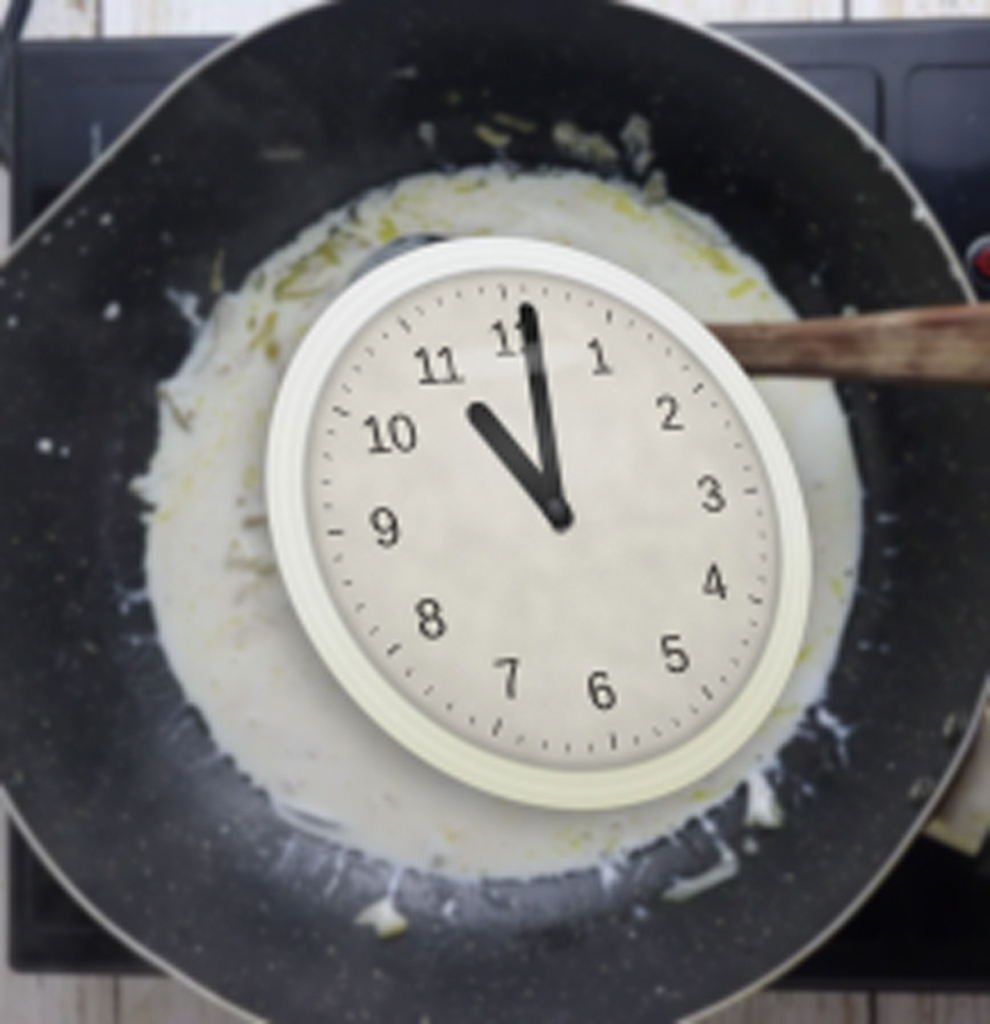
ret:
11:01
